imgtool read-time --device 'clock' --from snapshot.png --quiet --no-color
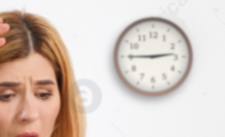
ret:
2:45
